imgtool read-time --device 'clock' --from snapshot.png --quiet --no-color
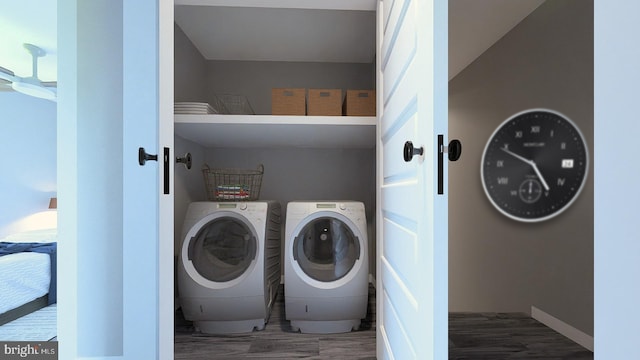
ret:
4:49
